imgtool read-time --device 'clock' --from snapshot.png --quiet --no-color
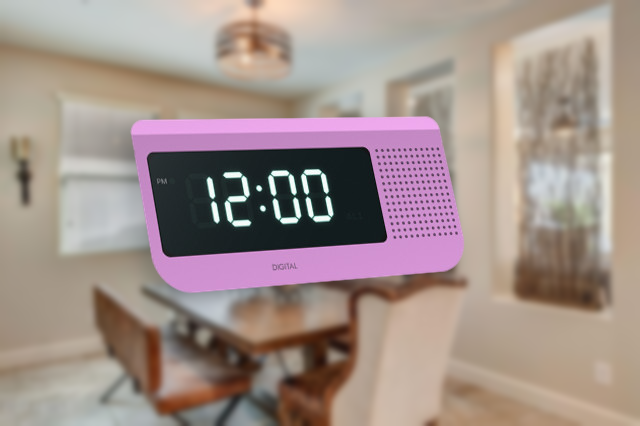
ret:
12:00
